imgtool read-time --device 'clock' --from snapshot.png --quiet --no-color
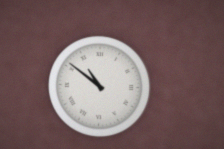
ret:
10:51
